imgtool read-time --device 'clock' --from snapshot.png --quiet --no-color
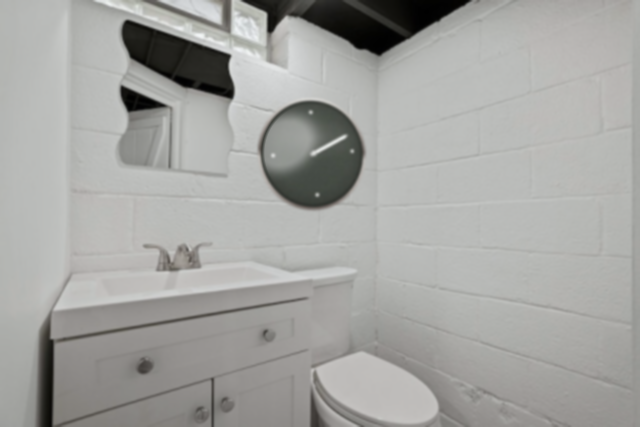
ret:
2:11
